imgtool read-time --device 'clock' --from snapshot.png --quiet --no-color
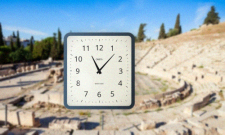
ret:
11:07
